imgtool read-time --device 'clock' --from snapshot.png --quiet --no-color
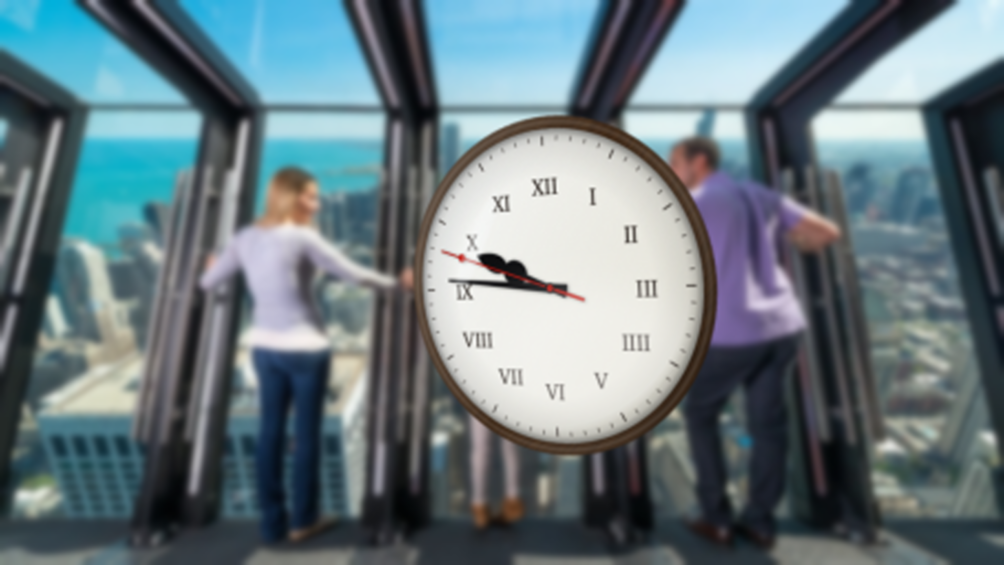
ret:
9:45:48
